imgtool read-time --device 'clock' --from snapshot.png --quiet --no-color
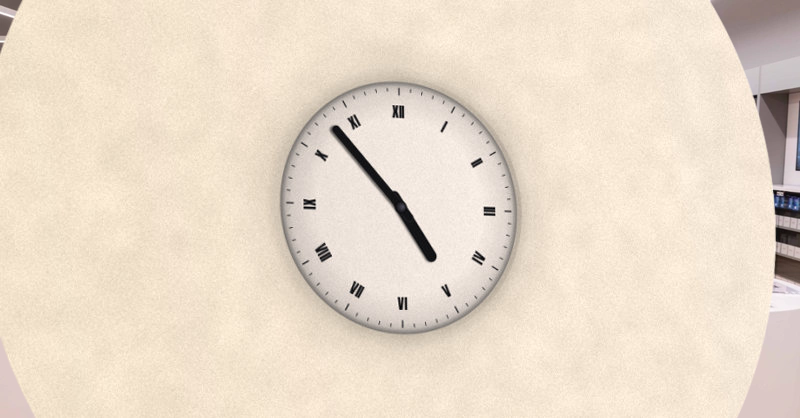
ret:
4:53
